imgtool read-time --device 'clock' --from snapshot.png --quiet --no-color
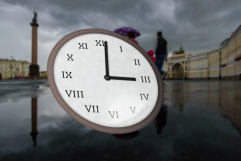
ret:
3:01
